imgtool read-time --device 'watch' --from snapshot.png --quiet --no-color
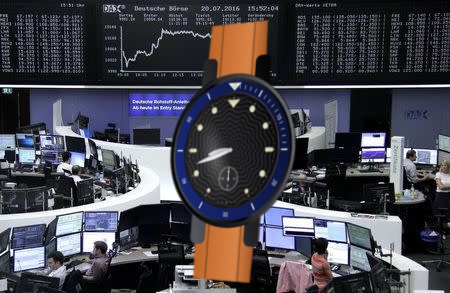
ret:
8:42
